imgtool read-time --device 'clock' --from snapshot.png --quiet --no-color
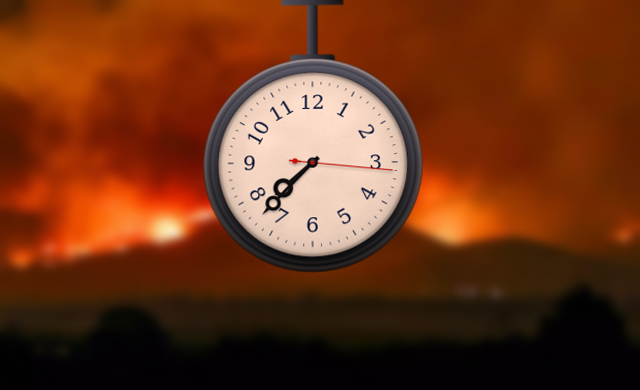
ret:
7:37:16
